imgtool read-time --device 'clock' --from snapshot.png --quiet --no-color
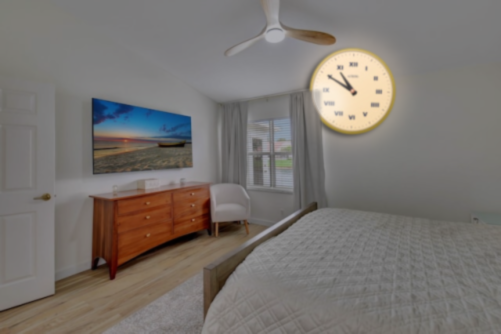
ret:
10:50
